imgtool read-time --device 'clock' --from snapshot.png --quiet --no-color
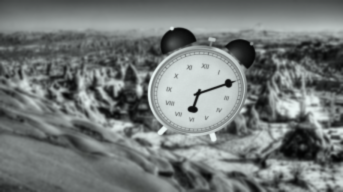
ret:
6:10
